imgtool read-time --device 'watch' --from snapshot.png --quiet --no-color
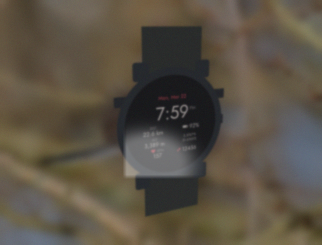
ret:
7:59
